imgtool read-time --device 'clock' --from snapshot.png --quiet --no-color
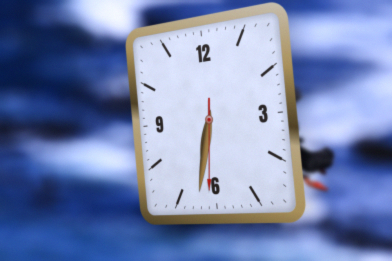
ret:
6:32:31
